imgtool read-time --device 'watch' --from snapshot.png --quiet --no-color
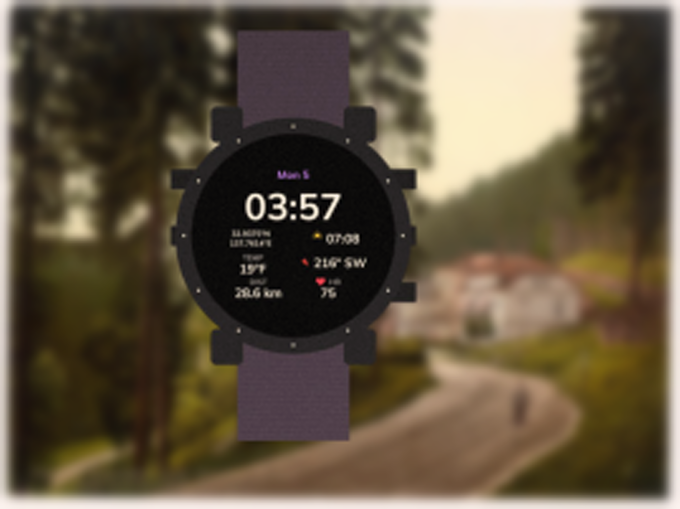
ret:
3:57
